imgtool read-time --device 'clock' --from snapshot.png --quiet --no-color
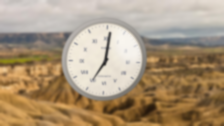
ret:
7:01
